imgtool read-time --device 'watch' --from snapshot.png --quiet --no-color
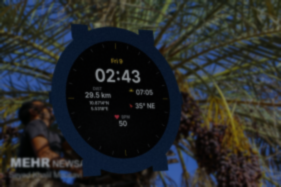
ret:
2:43
